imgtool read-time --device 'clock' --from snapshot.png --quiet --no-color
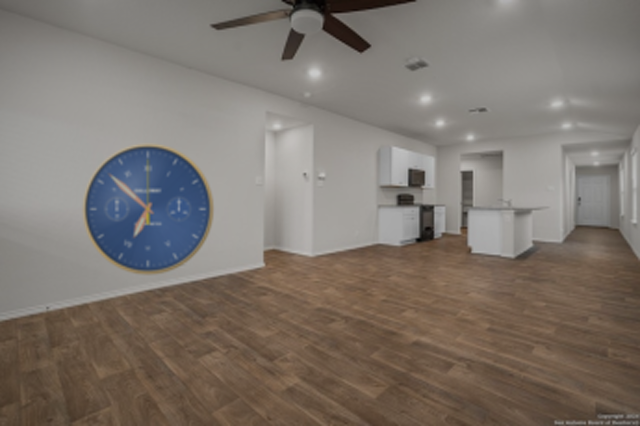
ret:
6:52
